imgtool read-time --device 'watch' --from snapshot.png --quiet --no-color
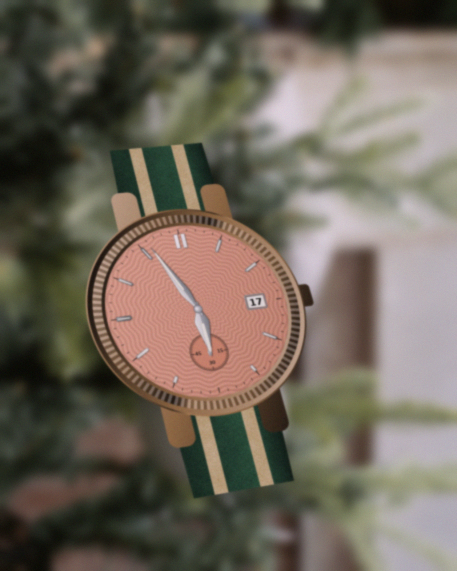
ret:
5:56
